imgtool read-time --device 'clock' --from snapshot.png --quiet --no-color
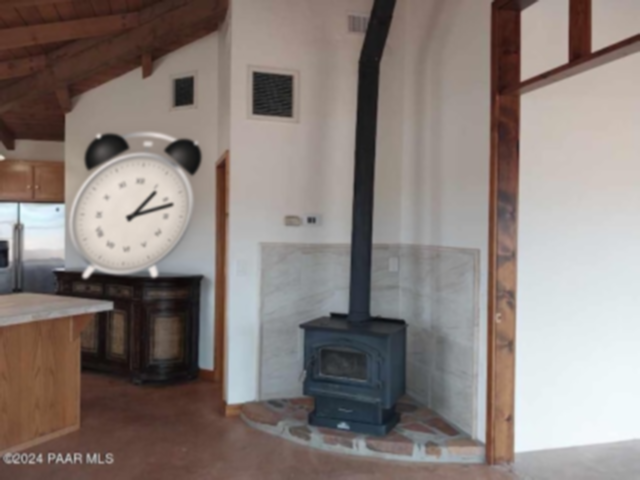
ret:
1:12
